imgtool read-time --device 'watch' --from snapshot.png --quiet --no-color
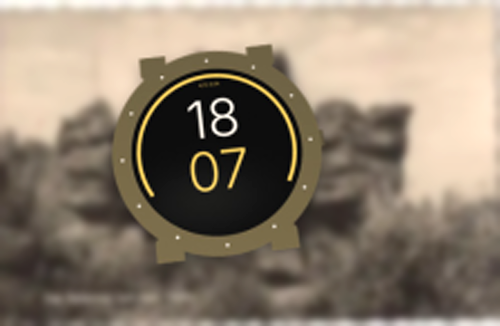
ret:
18:07
